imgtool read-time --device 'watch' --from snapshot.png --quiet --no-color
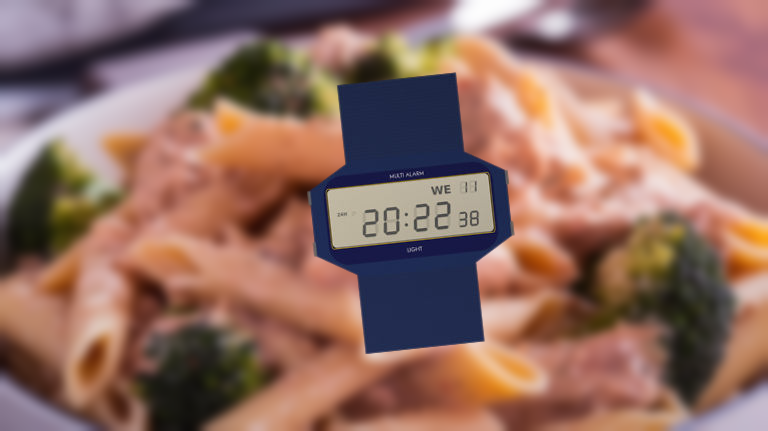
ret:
20:22:38
